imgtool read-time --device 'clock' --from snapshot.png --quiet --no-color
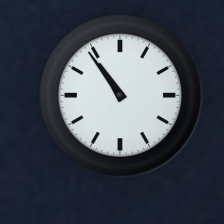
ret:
10:54
